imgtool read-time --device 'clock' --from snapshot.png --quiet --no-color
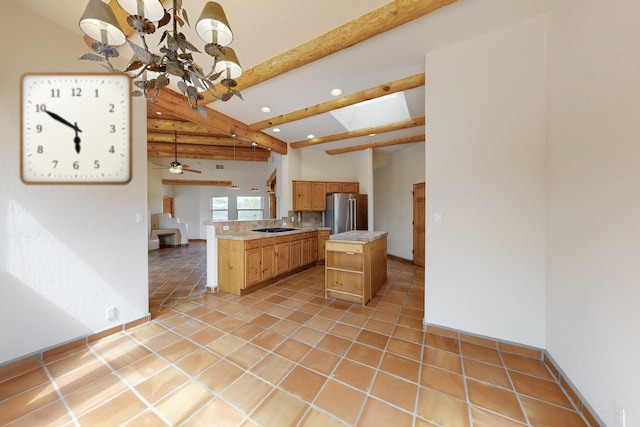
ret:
5:50
